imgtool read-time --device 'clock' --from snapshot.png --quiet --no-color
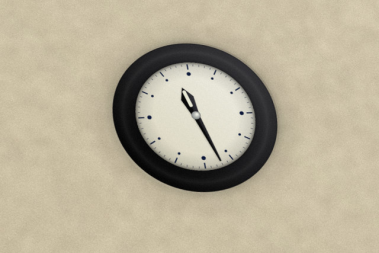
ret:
11:27
